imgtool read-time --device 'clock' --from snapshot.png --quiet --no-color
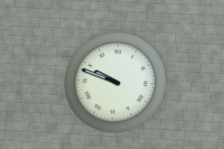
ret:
9:48
